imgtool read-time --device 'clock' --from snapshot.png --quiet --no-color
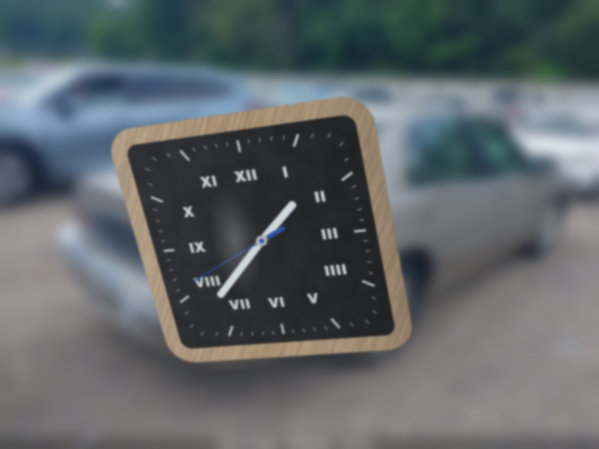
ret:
1:37:41
